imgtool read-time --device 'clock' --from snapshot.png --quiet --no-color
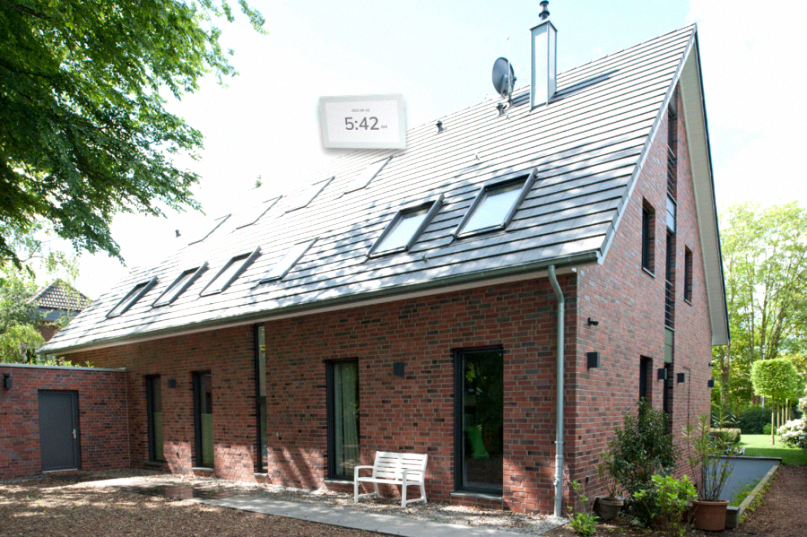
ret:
5:42
